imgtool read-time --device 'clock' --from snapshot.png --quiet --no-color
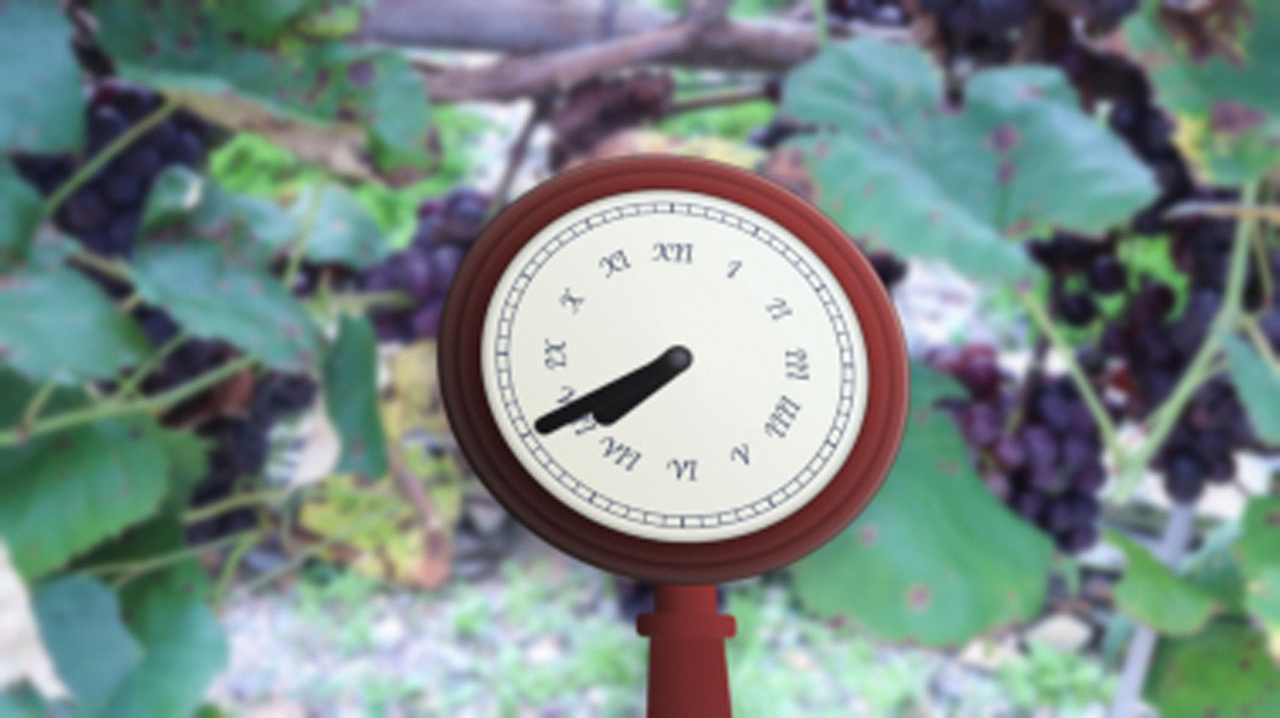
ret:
7:40
